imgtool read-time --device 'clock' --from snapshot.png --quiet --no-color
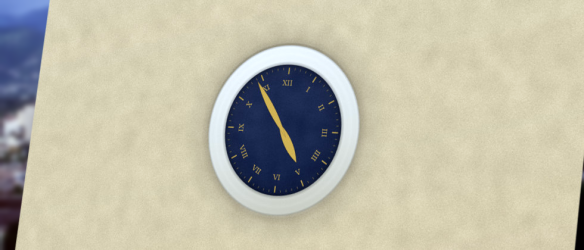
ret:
4:54
